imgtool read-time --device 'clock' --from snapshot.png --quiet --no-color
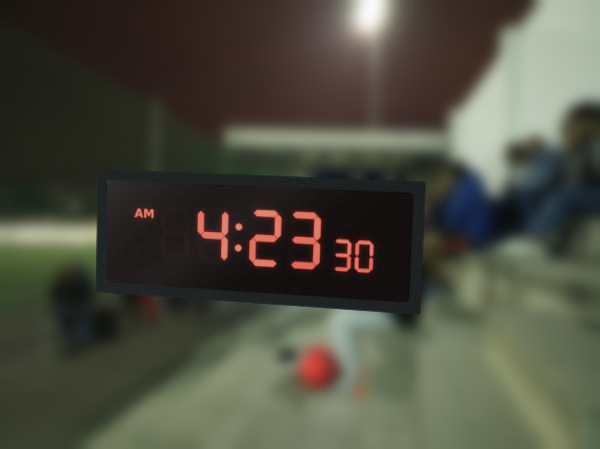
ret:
4:23:30
